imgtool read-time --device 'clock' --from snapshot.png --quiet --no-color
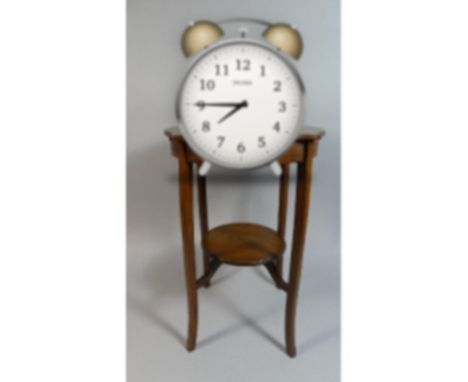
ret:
7:45
